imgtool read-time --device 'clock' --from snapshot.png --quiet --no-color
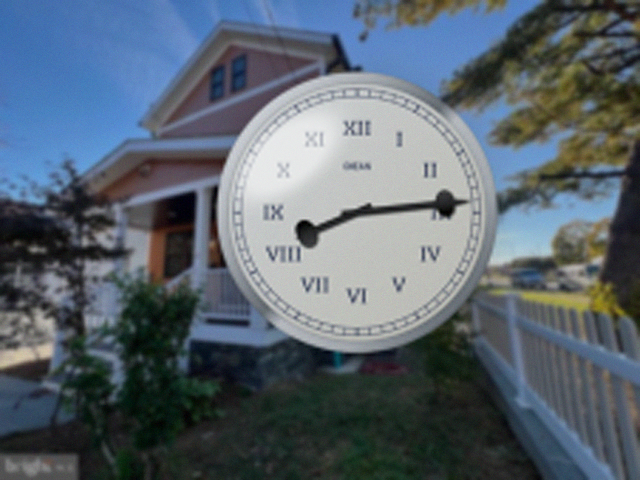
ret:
8:14
